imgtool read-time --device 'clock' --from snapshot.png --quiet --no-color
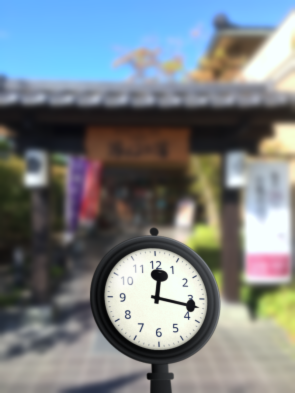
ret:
12:17
